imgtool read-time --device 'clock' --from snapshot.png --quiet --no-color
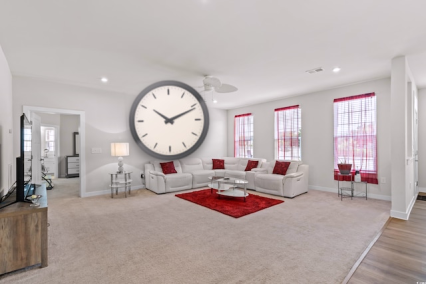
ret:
10:11
